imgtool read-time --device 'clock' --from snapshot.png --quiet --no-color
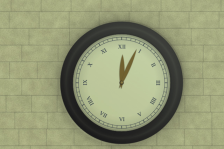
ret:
12:04
